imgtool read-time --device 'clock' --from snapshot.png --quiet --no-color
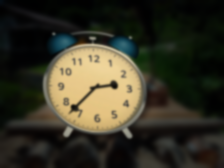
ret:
2:37
